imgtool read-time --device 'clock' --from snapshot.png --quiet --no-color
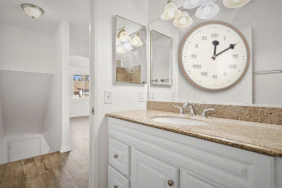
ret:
12:10
